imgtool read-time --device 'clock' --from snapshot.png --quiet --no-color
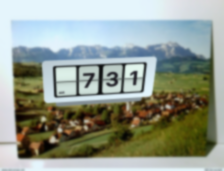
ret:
7:31
